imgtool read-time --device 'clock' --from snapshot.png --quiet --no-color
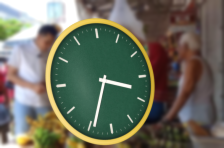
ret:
3:34
